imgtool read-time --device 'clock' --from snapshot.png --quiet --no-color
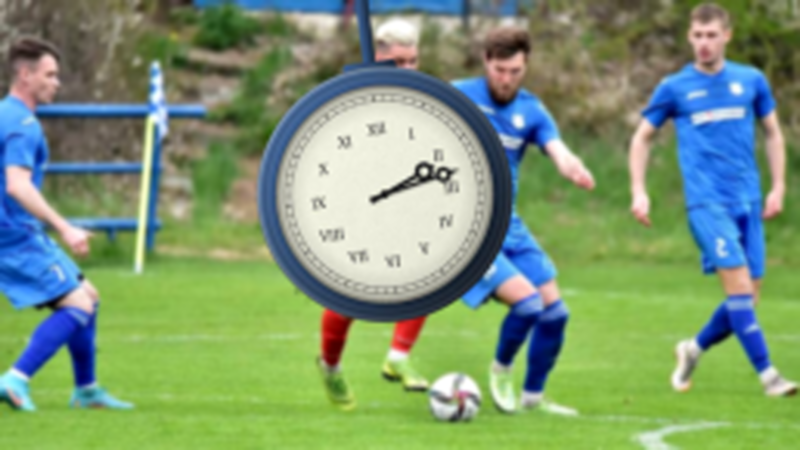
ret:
2:13
